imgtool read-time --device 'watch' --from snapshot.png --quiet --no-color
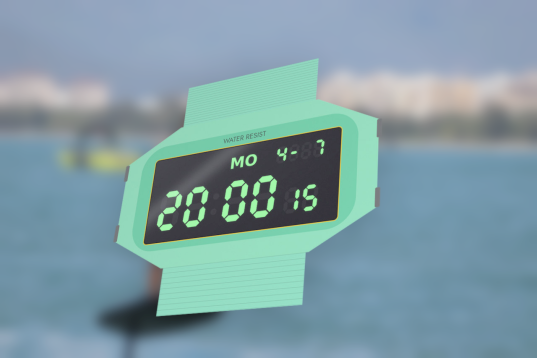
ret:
20:00:15
